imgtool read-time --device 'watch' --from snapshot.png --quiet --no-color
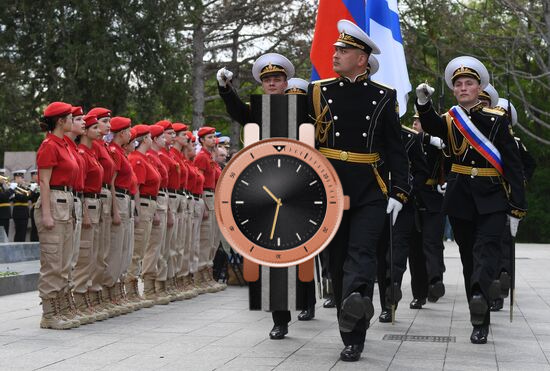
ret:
10:32
